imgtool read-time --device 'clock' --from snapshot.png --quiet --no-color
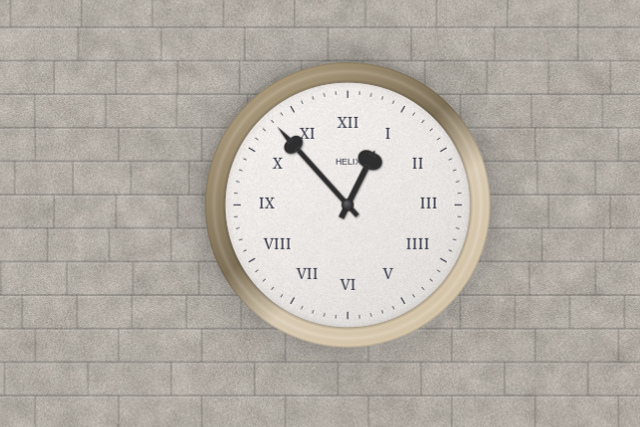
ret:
12:53
